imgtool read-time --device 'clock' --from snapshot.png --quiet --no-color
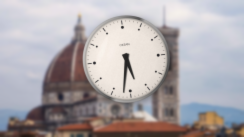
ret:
5:32
